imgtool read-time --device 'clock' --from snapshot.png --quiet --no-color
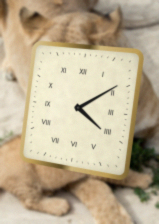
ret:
4:09
